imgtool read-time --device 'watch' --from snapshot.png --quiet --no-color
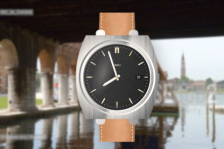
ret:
7:57
